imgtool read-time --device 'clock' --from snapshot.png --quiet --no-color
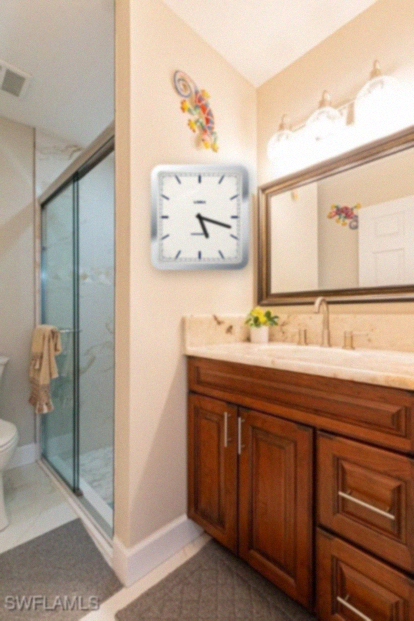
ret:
5:18
